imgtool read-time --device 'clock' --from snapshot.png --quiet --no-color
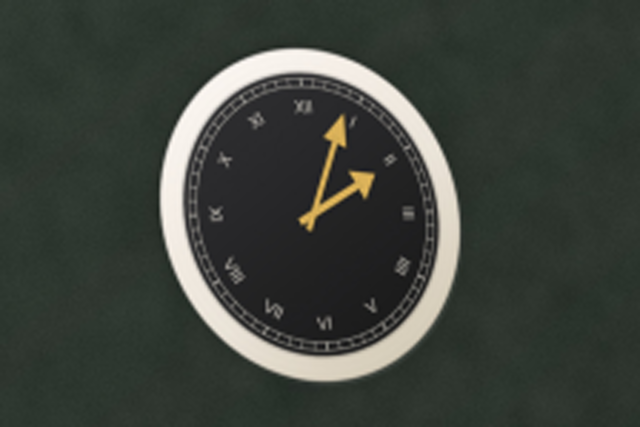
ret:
2:04
